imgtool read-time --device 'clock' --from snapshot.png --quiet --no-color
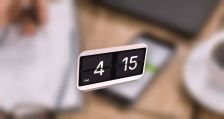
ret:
4:15
